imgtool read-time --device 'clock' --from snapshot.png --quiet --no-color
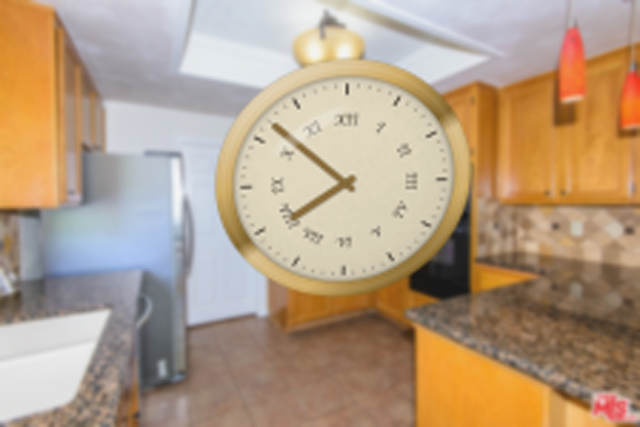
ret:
7:52
